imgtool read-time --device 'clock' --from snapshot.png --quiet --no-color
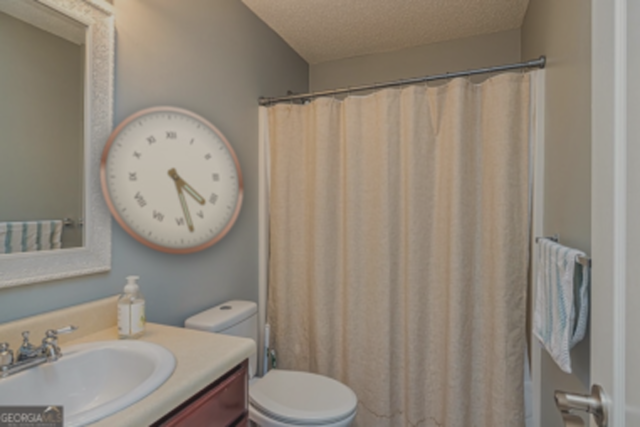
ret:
4:28
